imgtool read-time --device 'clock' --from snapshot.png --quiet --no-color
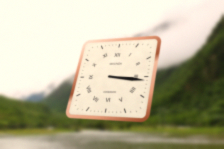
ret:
3:16
